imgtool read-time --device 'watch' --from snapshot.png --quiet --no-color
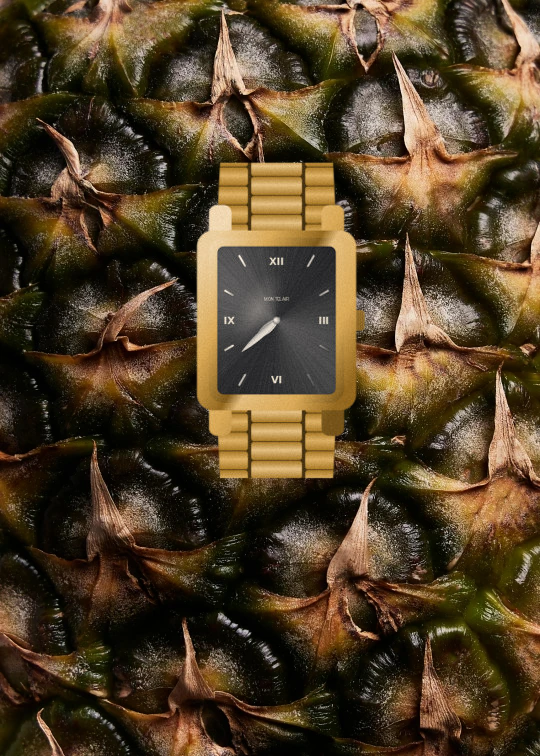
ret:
7:38
